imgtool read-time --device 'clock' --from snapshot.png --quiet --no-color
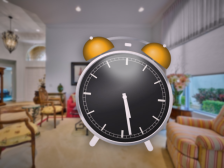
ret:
5:28
